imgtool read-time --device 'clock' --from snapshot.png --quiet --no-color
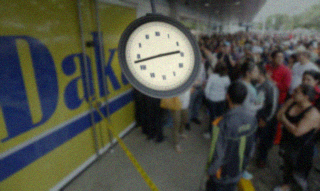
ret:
2:43
